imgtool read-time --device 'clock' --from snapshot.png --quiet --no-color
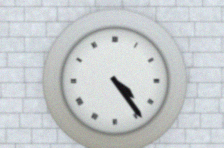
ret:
4:24
